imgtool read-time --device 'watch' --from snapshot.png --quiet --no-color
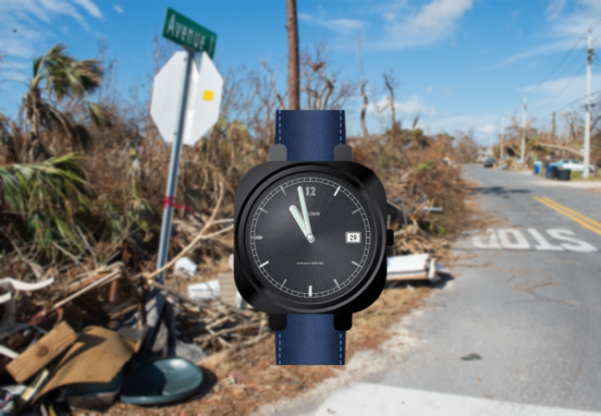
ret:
10:58
